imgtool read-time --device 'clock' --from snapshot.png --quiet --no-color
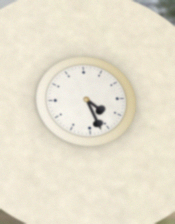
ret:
4:27
